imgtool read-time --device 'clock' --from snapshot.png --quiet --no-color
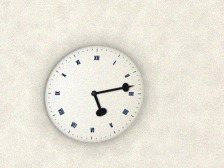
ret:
5:13
